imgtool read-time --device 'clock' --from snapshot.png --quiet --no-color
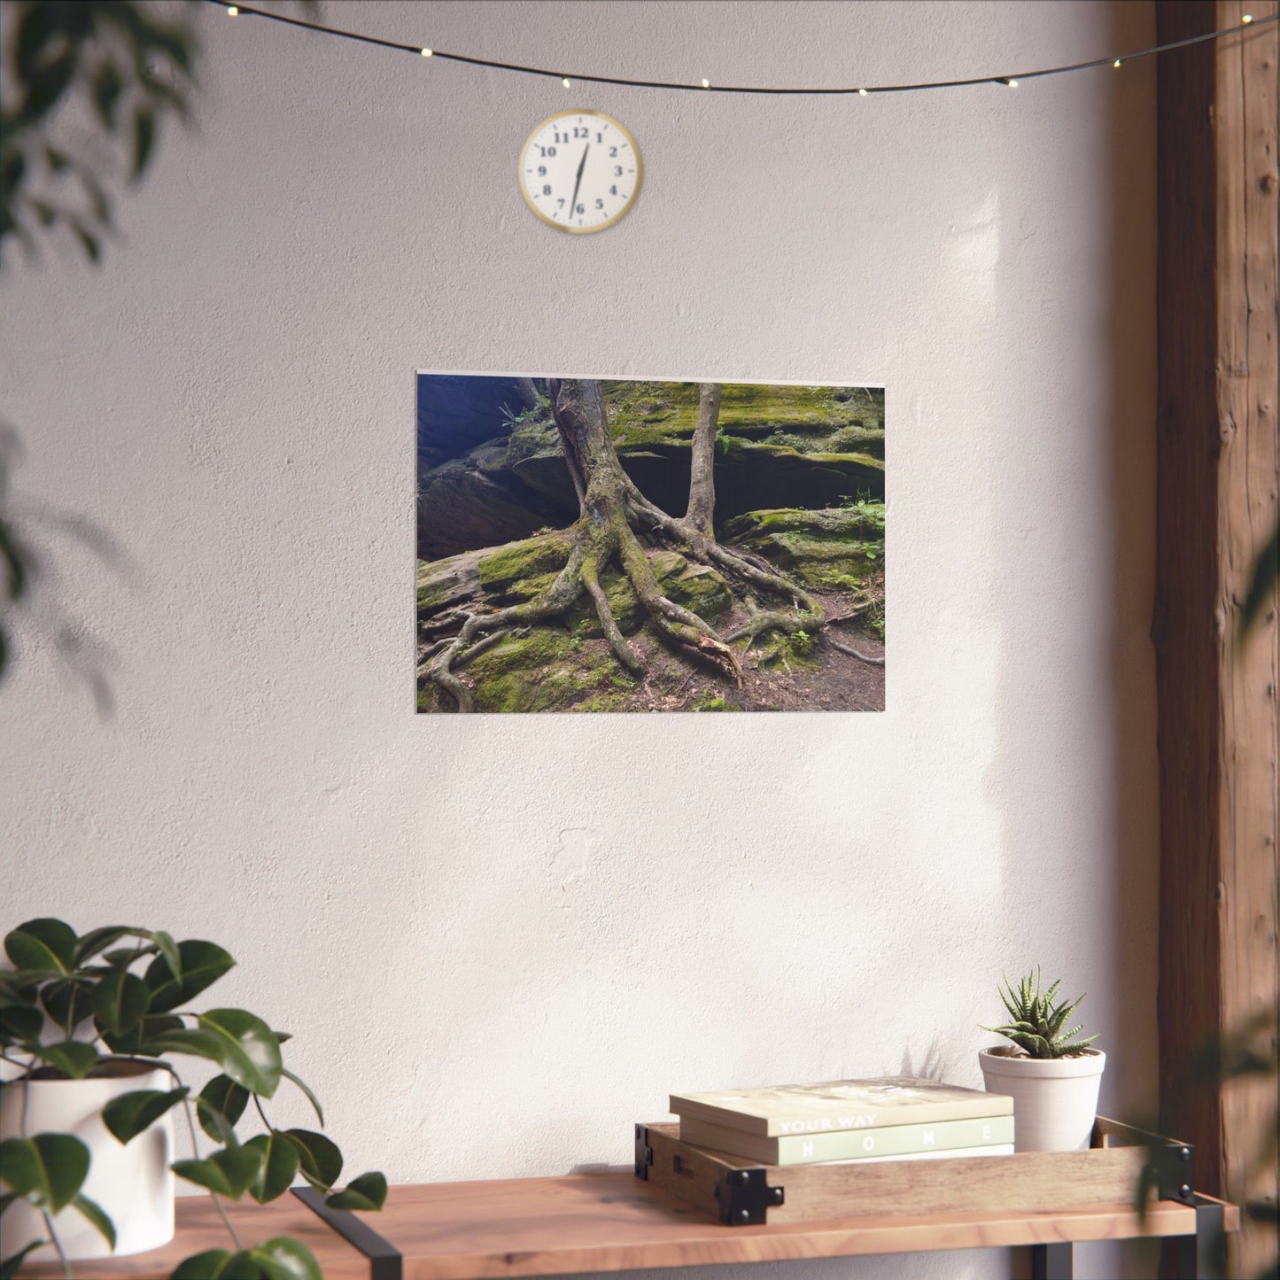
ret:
12:32
